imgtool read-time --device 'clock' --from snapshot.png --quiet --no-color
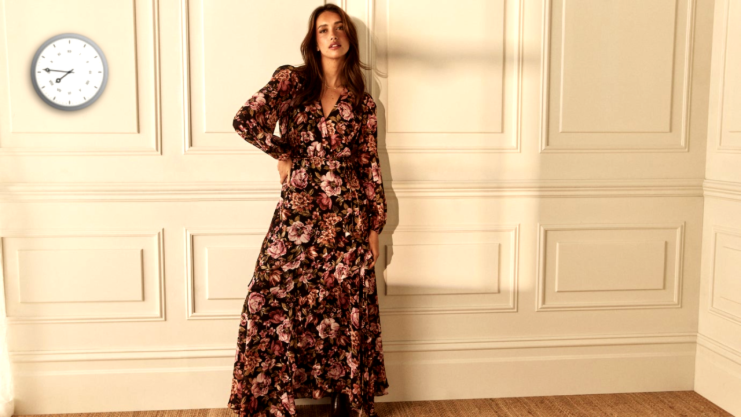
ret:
7:46
